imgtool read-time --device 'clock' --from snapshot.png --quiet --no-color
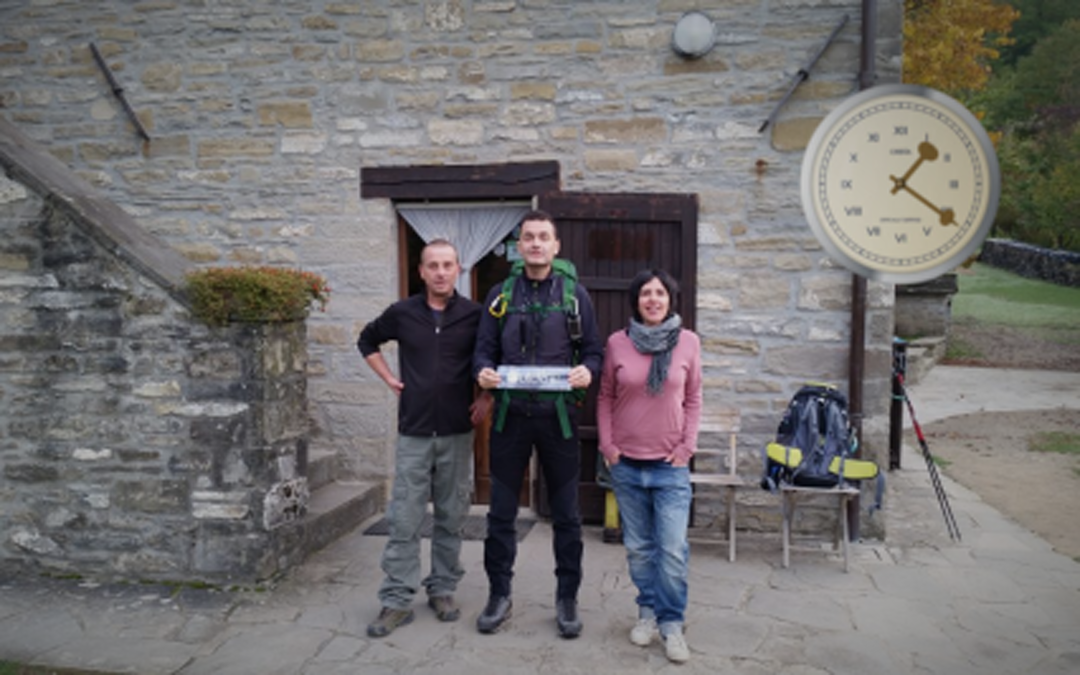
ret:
1:21
